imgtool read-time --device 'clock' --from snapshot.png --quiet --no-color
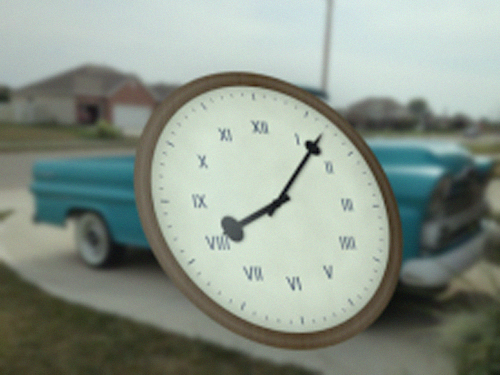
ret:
8:07
